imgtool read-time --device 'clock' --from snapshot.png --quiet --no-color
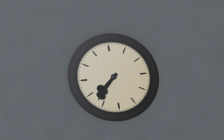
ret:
7:37
